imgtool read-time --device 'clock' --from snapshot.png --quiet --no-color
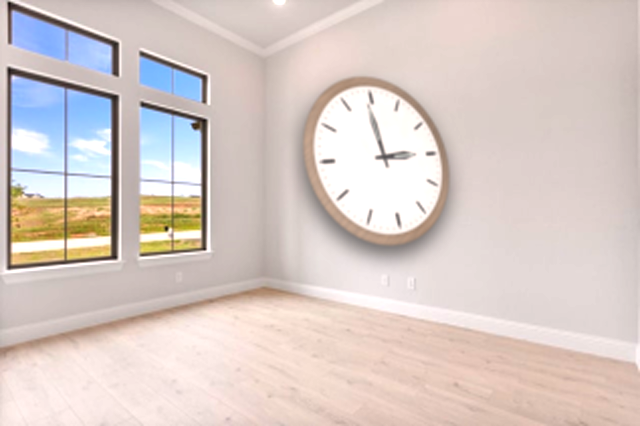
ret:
2:59
